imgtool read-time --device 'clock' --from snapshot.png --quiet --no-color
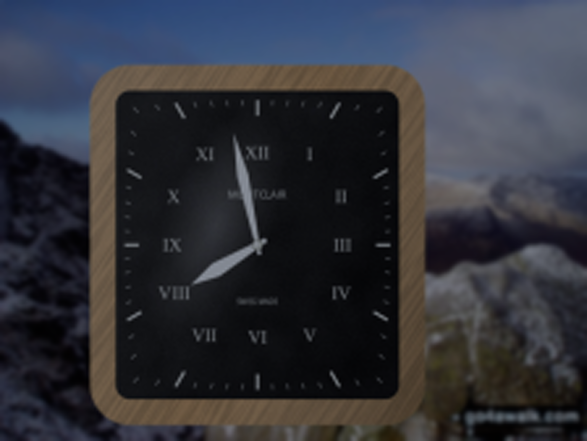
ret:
7:58
